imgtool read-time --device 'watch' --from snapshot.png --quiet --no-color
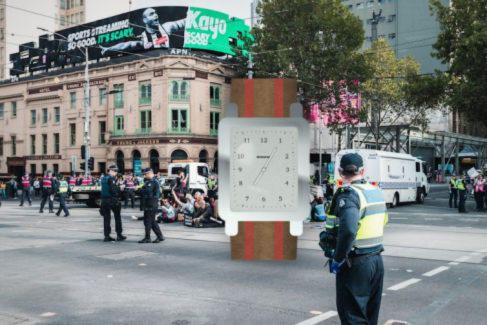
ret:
7:05
